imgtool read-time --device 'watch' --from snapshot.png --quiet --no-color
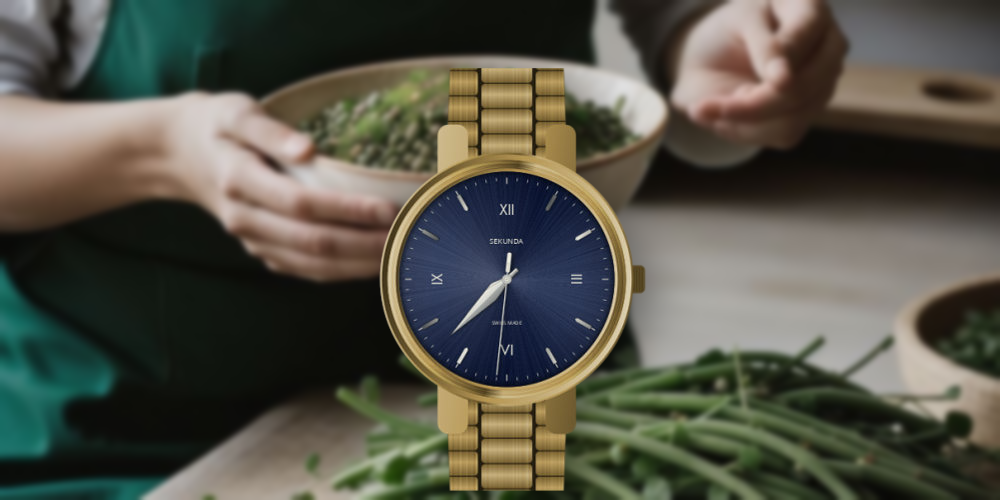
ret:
7:37:31
